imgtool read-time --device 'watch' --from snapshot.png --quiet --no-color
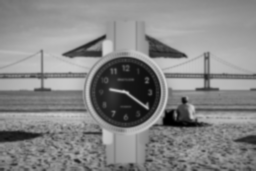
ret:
9:21
